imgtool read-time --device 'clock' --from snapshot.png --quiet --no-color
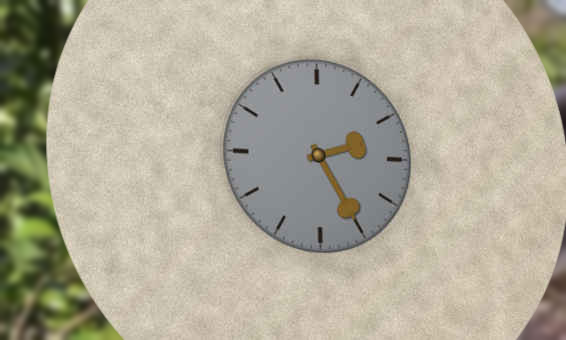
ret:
2:25
